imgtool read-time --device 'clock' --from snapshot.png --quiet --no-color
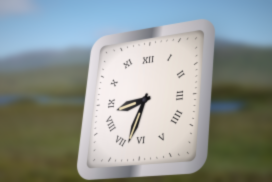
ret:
8:33
